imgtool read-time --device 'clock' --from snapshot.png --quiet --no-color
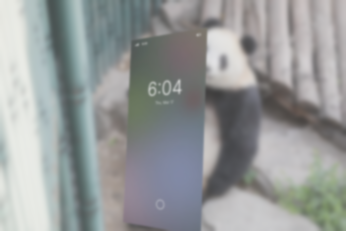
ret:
6:04
